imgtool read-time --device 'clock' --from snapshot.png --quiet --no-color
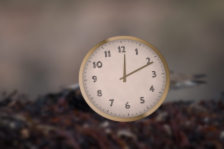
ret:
12:11
